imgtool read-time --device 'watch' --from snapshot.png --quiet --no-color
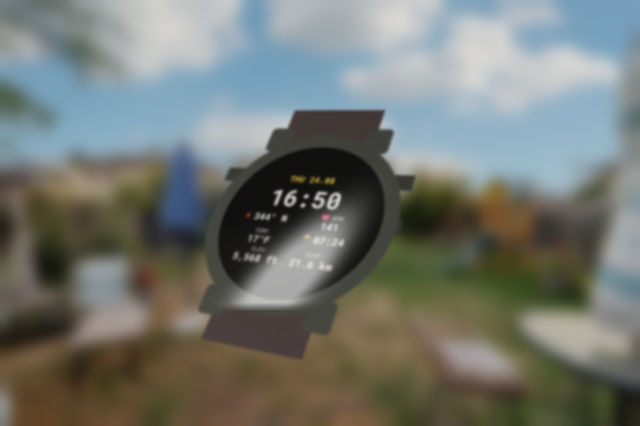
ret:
16:50
